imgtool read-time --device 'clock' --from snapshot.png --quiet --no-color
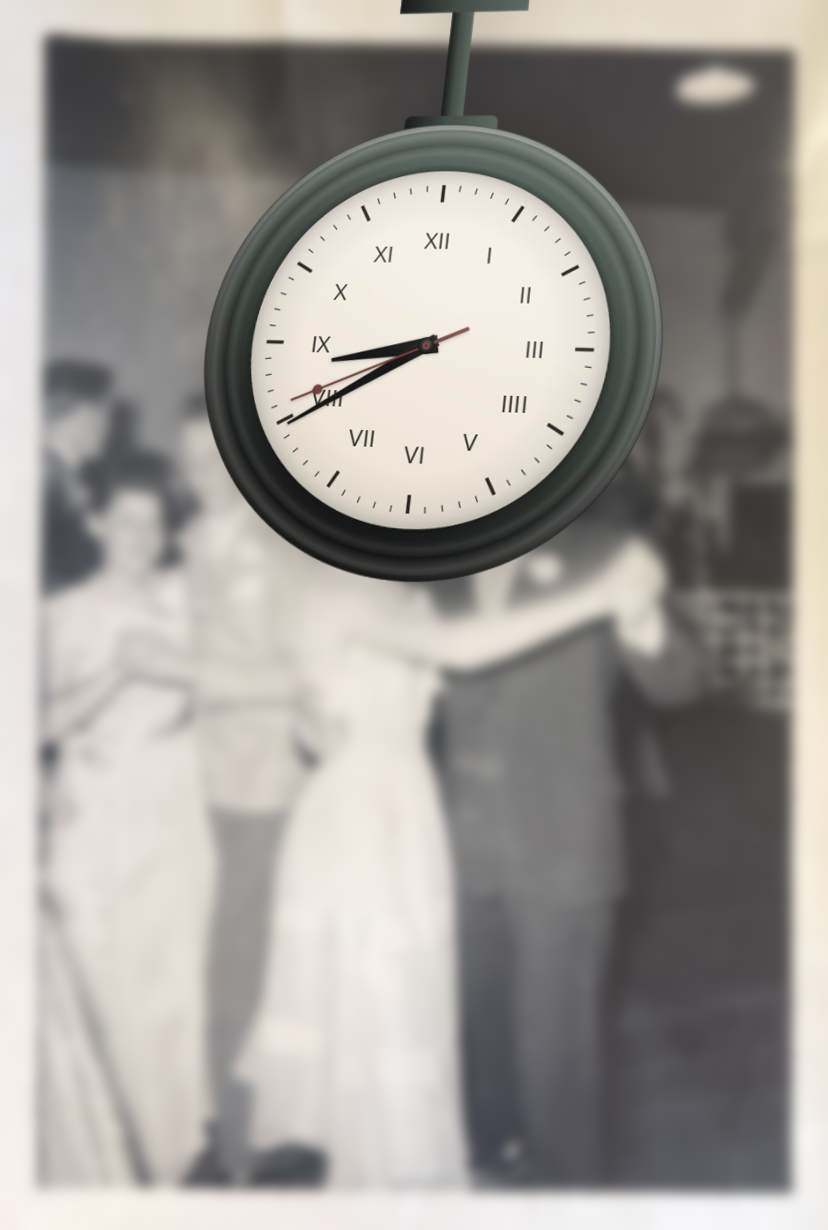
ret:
8:39:41
